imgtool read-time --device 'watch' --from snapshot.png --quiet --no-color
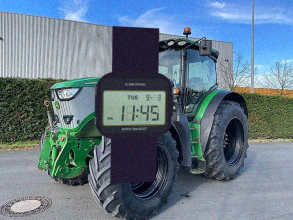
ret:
11:45
